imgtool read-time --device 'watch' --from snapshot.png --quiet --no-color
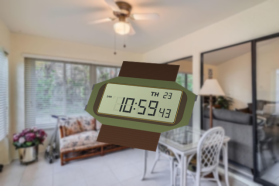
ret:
10:59:43
